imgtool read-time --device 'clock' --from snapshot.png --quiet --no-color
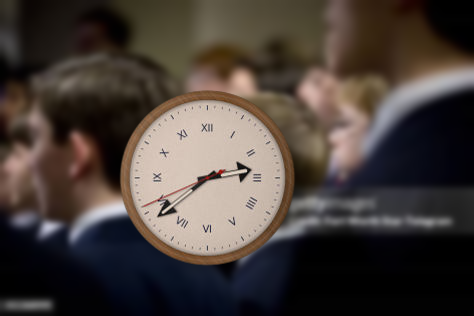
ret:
2:38:41
